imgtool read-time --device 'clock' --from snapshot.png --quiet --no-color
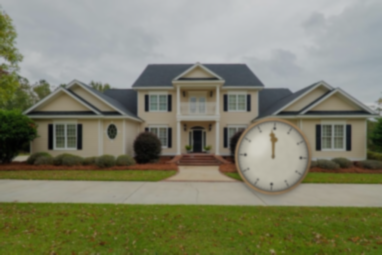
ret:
11:59
